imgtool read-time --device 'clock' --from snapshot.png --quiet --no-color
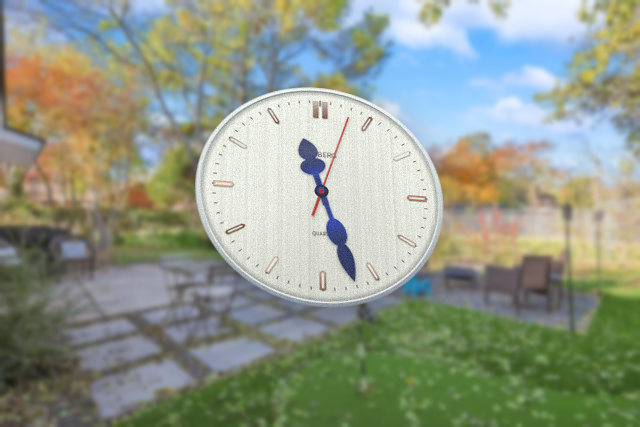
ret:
11:27:03
